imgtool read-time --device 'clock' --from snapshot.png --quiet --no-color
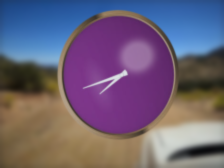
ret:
7:42
